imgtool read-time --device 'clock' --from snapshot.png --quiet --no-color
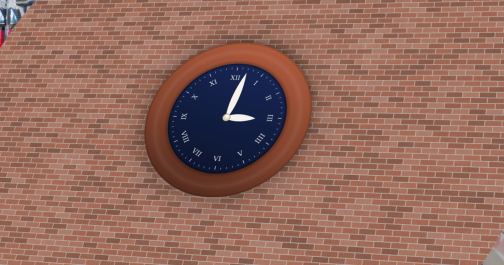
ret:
3:02
